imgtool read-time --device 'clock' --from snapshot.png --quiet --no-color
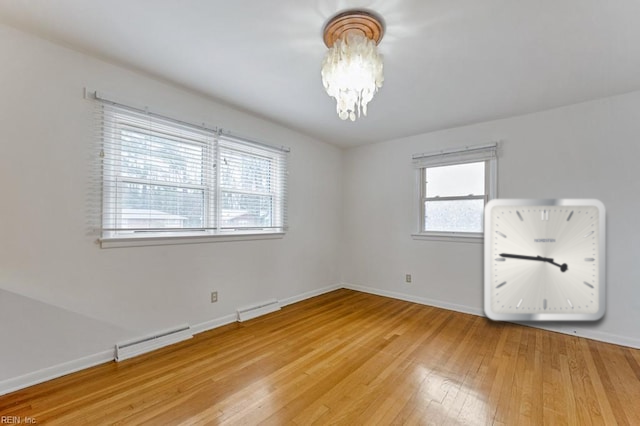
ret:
3:46
